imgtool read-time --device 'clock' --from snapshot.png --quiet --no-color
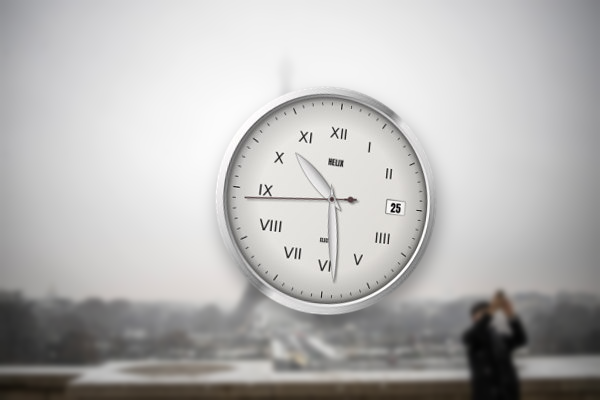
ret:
10:28:44
